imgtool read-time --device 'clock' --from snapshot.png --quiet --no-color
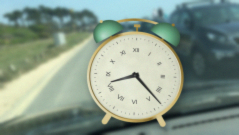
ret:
8:23
